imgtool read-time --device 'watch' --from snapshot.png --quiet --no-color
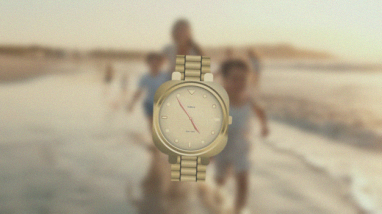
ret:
4:54
